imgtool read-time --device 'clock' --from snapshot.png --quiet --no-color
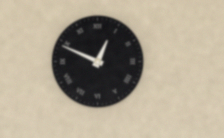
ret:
12:49
